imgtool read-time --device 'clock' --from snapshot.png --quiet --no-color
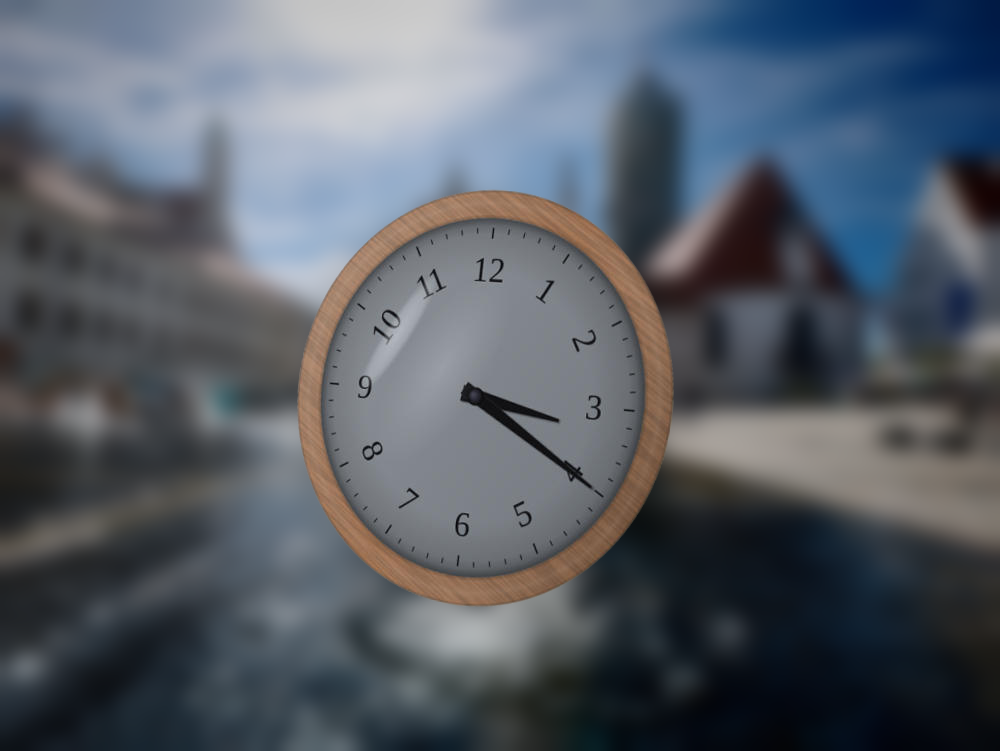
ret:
3:20
